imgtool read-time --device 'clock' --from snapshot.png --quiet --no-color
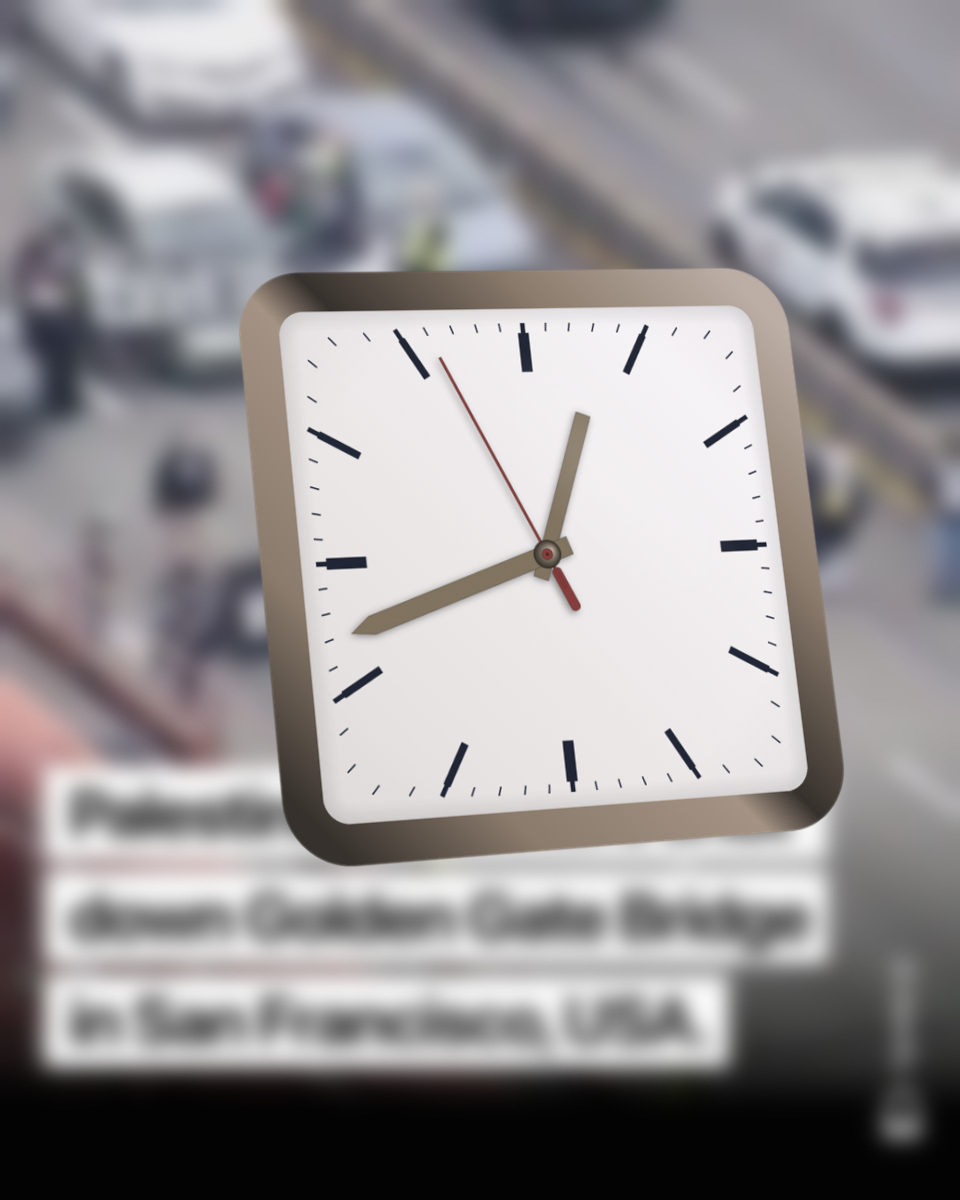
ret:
12:41:56
